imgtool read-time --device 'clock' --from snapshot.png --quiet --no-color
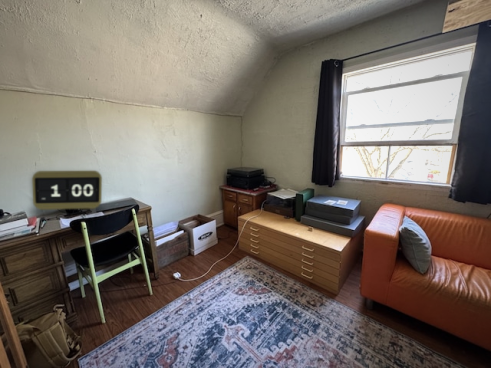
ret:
1:00
